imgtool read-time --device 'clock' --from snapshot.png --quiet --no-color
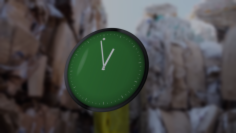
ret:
12:59
